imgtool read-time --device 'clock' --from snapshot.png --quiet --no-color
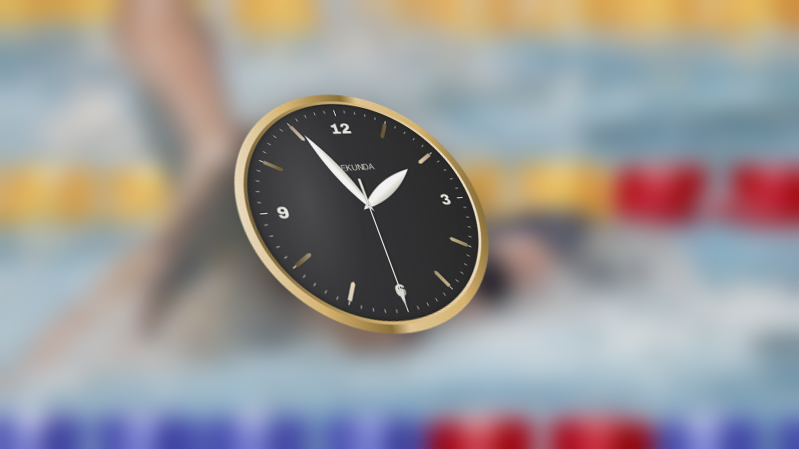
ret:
1:55:30
